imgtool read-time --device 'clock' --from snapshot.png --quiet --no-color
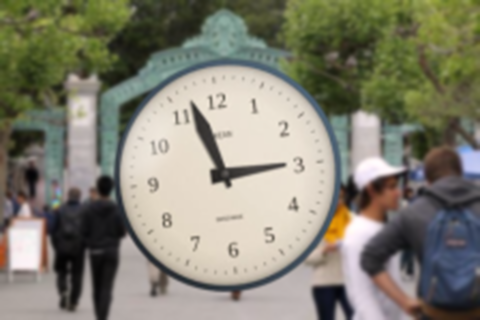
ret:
2:57
